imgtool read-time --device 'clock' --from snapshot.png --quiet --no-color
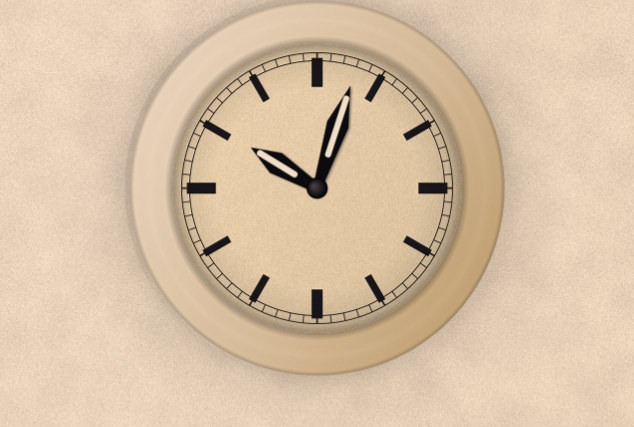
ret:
10:03
